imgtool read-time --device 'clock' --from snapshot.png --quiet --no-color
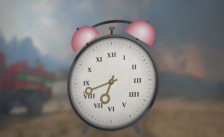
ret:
6:42
